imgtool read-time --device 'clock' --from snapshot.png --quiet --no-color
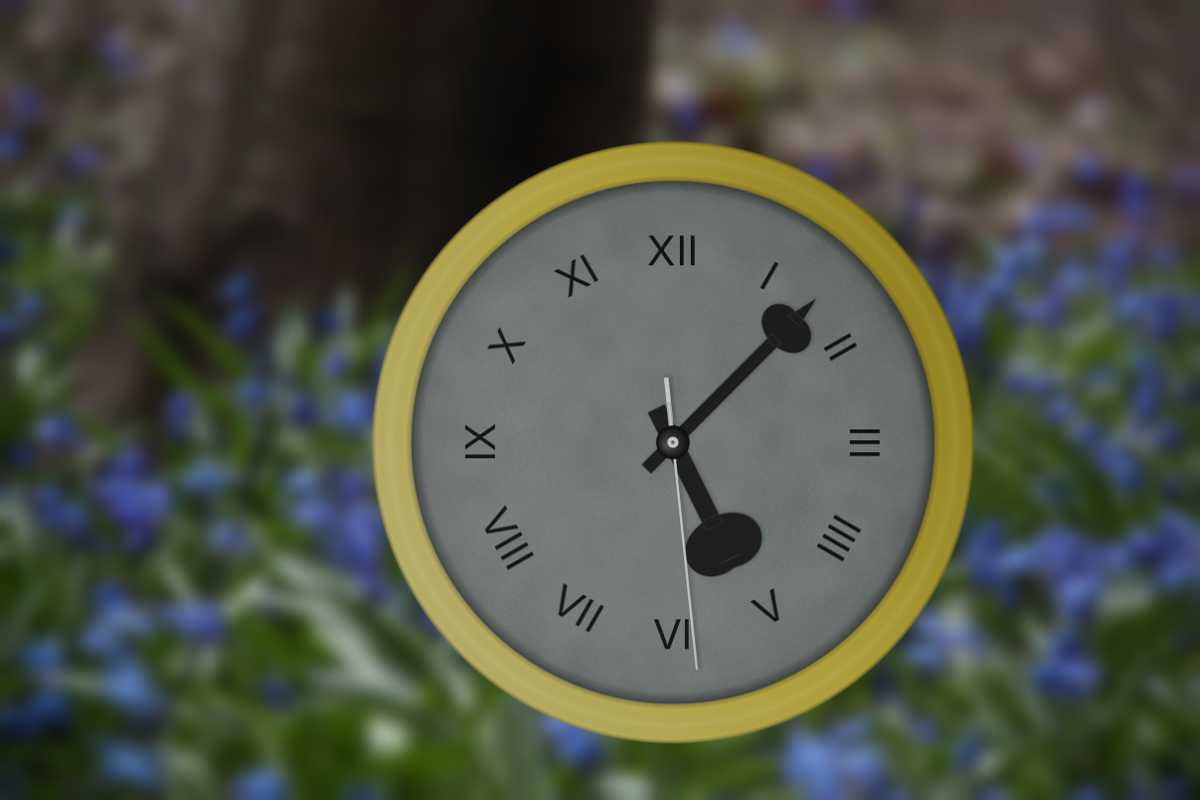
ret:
5:07:29
